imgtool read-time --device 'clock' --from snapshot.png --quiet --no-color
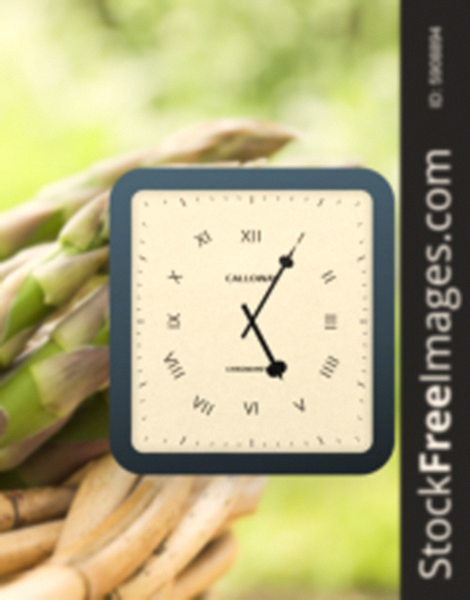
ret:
5:05
